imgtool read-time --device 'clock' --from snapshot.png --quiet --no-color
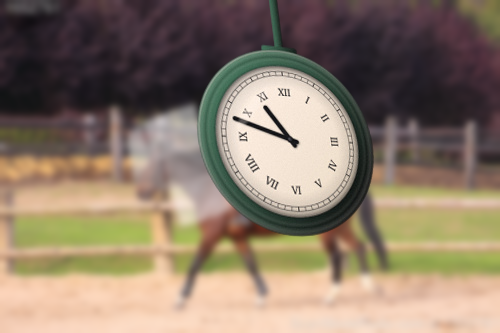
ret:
10:48
